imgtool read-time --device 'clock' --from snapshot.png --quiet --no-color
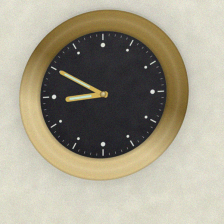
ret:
8:50
